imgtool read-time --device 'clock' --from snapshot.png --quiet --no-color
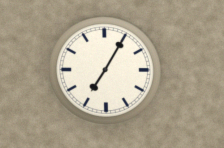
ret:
7:05
